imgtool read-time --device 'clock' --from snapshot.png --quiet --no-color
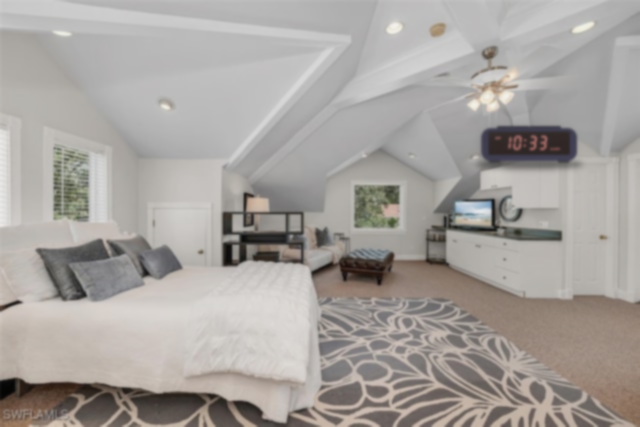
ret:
10:33
